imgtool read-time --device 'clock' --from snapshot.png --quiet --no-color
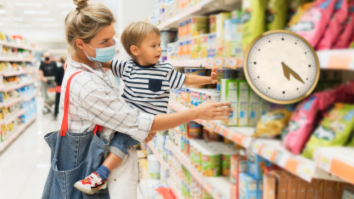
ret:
5:22
